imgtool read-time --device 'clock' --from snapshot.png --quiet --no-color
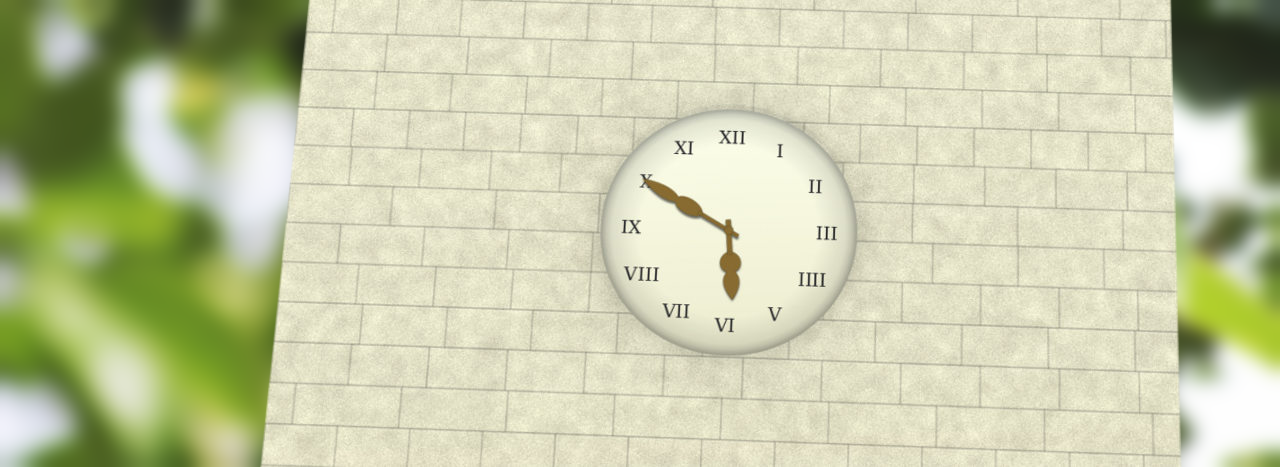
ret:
5:50
